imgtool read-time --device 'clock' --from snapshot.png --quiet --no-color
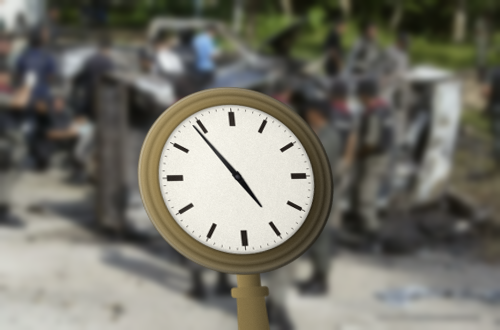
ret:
4:54
